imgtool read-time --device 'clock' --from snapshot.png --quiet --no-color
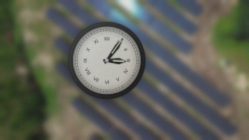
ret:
3:06
